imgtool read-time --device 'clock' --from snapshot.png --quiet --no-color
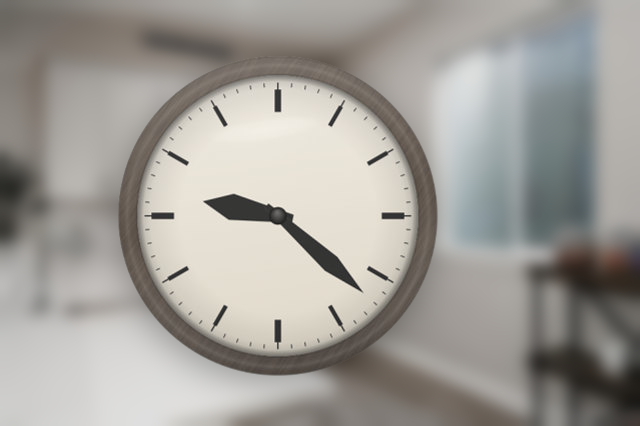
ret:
9:22
